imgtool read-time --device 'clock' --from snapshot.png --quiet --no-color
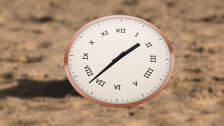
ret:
1:37
